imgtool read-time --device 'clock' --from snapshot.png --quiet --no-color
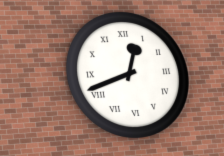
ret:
12:42
